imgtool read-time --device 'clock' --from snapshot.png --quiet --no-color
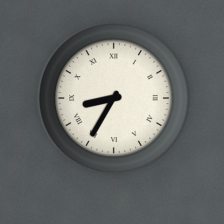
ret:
8:35
